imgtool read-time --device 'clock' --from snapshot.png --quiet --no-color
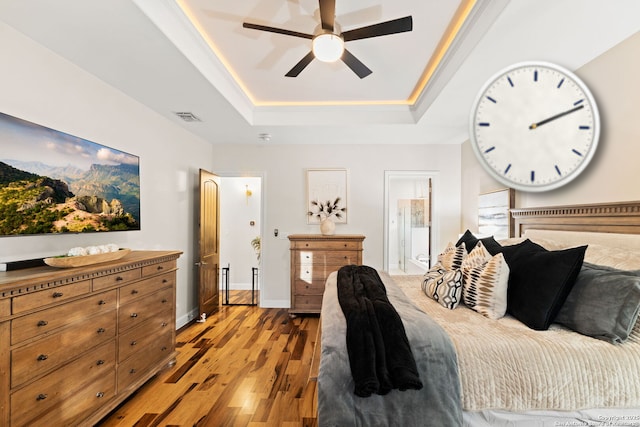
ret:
2:11
